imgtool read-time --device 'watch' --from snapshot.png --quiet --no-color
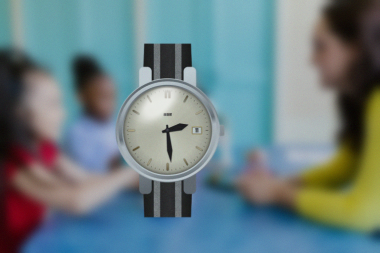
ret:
2:29
